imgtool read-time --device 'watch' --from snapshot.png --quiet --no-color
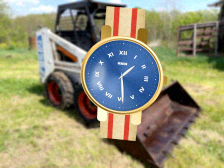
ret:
1:29
